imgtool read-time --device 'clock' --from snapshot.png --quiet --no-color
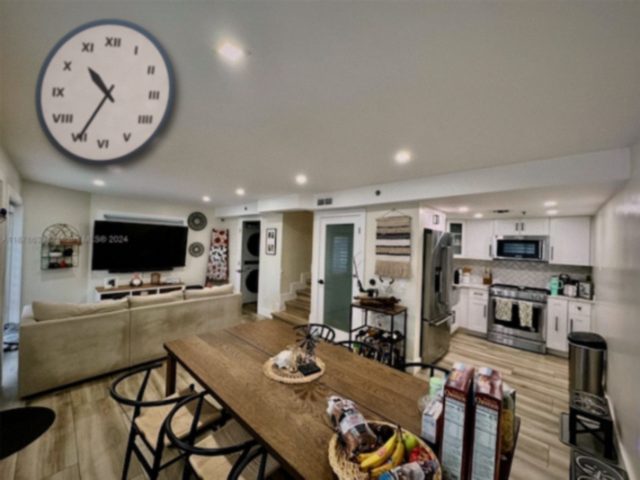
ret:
10:35
